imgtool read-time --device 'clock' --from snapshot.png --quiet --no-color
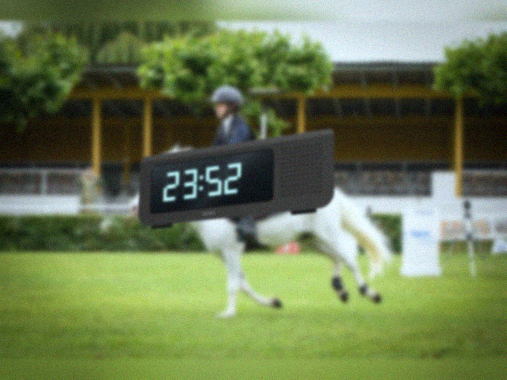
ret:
23:52
